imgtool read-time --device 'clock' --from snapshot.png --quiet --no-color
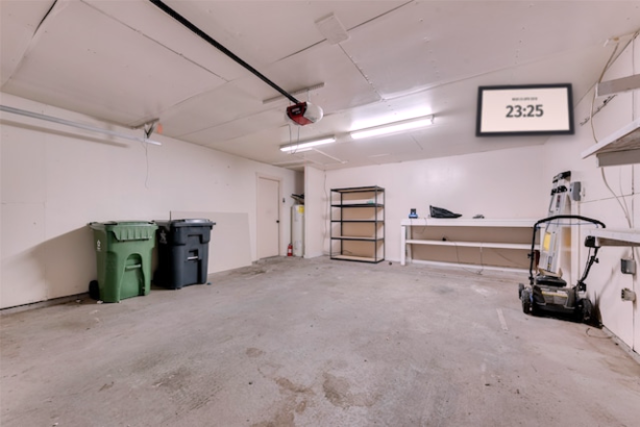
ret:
23:25
